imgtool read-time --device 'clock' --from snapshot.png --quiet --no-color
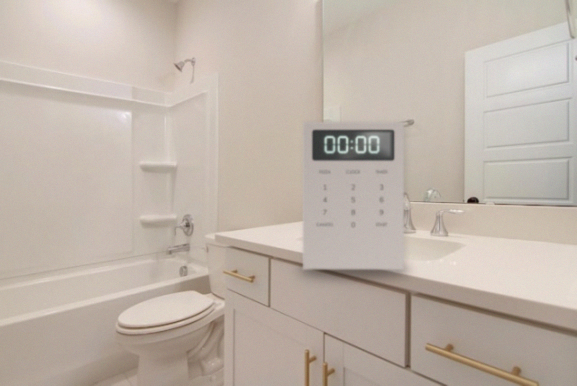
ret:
0:00
